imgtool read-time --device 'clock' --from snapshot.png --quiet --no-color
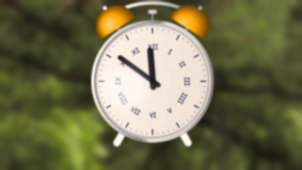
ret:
11:51
